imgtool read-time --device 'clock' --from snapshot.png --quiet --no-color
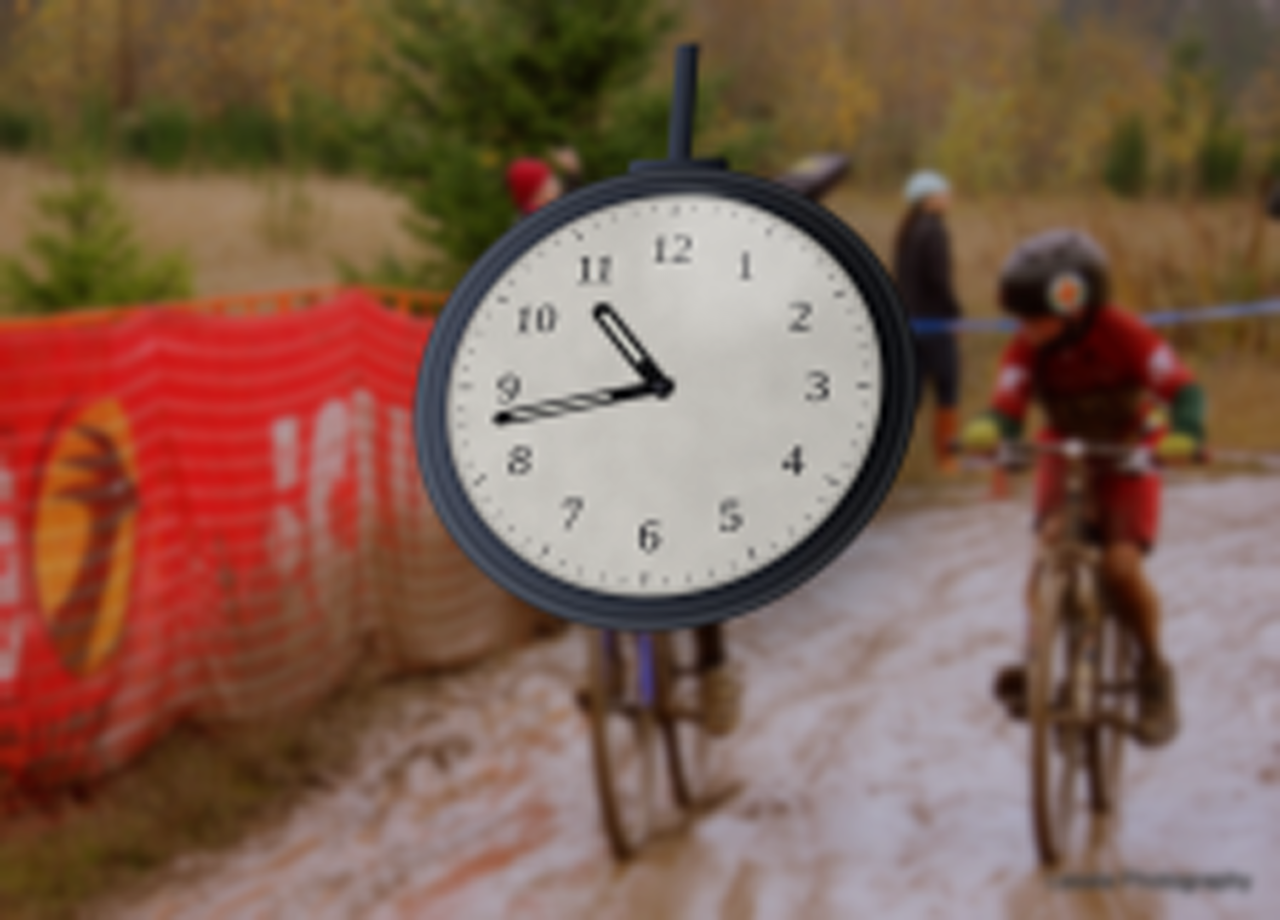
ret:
10:43
